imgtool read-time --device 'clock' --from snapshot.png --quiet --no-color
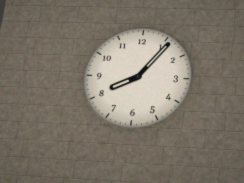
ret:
8:06
